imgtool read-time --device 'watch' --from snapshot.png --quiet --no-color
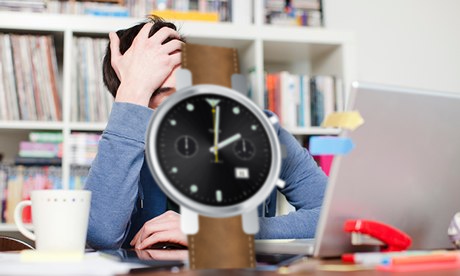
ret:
2:01
